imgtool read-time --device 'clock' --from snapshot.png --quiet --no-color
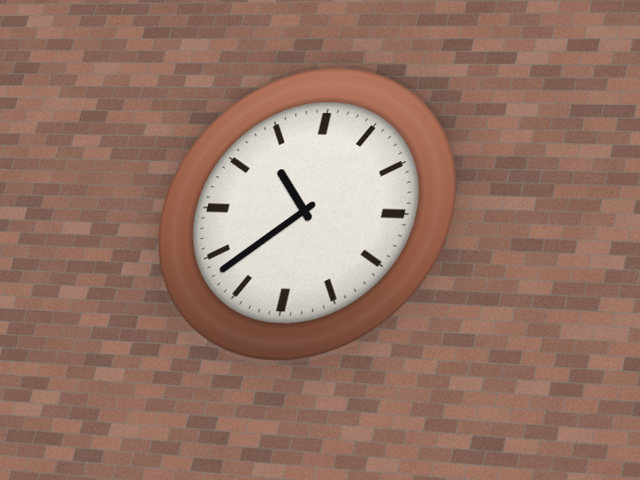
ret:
10:38
